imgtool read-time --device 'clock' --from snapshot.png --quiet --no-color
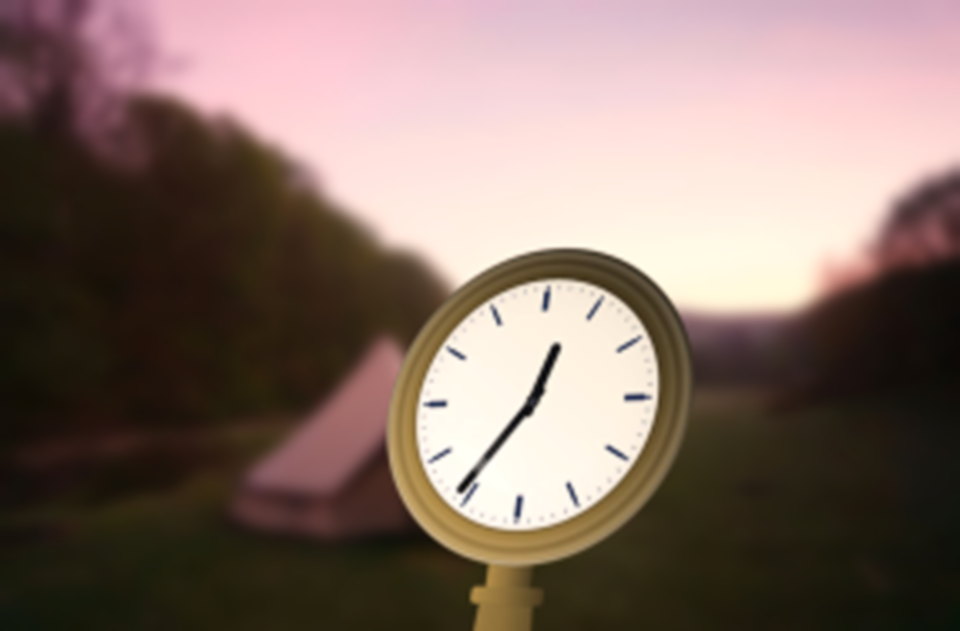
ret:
12:36
